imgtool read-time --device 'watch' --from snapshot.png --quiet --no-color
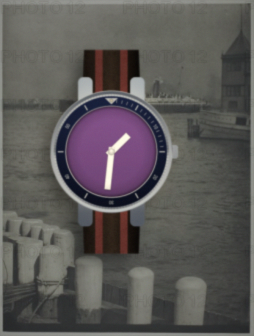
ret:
1:31
